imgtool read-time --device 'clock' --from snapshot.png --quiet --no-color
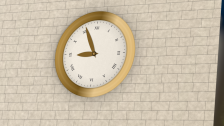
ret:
8:56
